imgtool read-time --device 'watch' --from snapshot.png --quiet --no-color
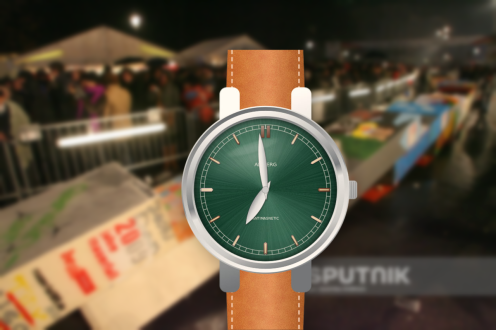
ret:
6:59
